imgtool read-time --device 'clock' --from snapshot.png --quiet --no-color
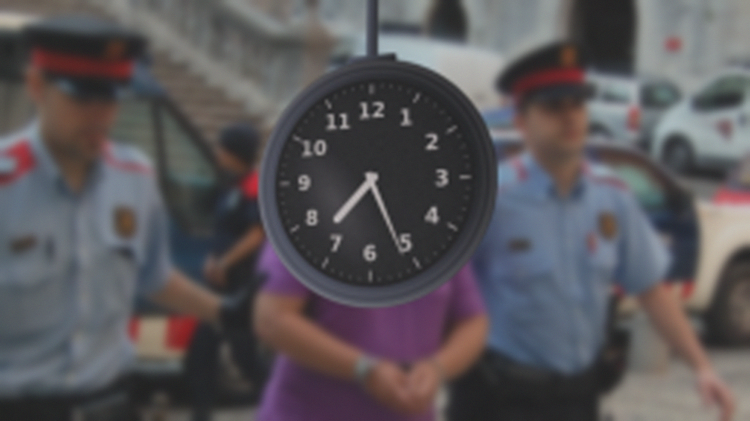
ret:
7:26
